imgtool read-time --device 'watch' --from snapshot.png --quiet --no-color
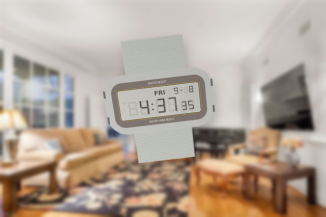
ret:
4:37:35
